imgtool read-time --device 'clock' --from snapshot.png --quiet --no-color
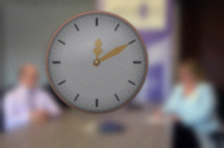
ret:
12:10
